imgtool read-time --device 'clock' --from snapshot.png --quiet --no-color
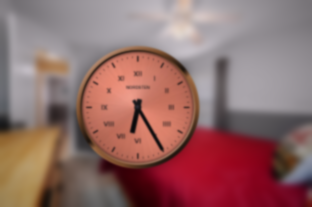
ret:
6:25
